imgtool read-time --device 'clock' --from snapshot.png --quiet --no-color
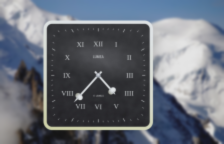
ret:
4:37
